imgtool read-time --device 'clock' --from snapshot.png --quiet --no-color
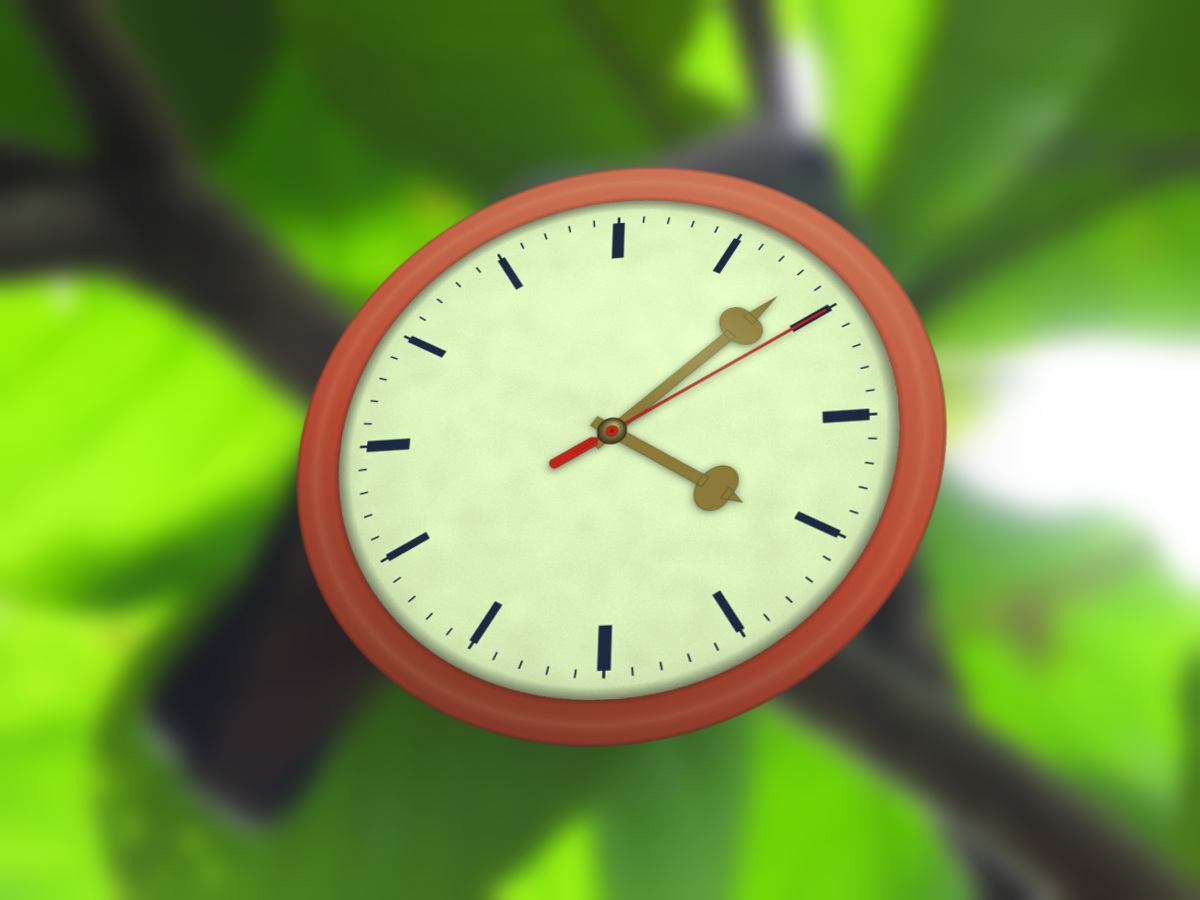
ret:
4:08:10
